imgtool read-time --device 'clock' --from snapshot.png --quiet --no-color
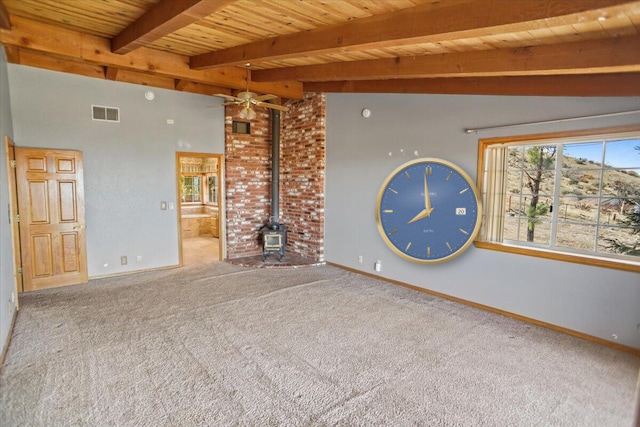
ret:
7:59
